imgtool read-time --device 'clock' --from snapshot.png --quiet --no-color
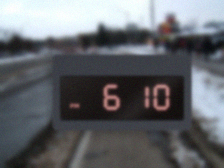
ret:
6:10
